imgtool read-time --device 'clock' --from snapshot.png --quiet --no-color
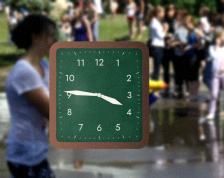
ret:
3:46
